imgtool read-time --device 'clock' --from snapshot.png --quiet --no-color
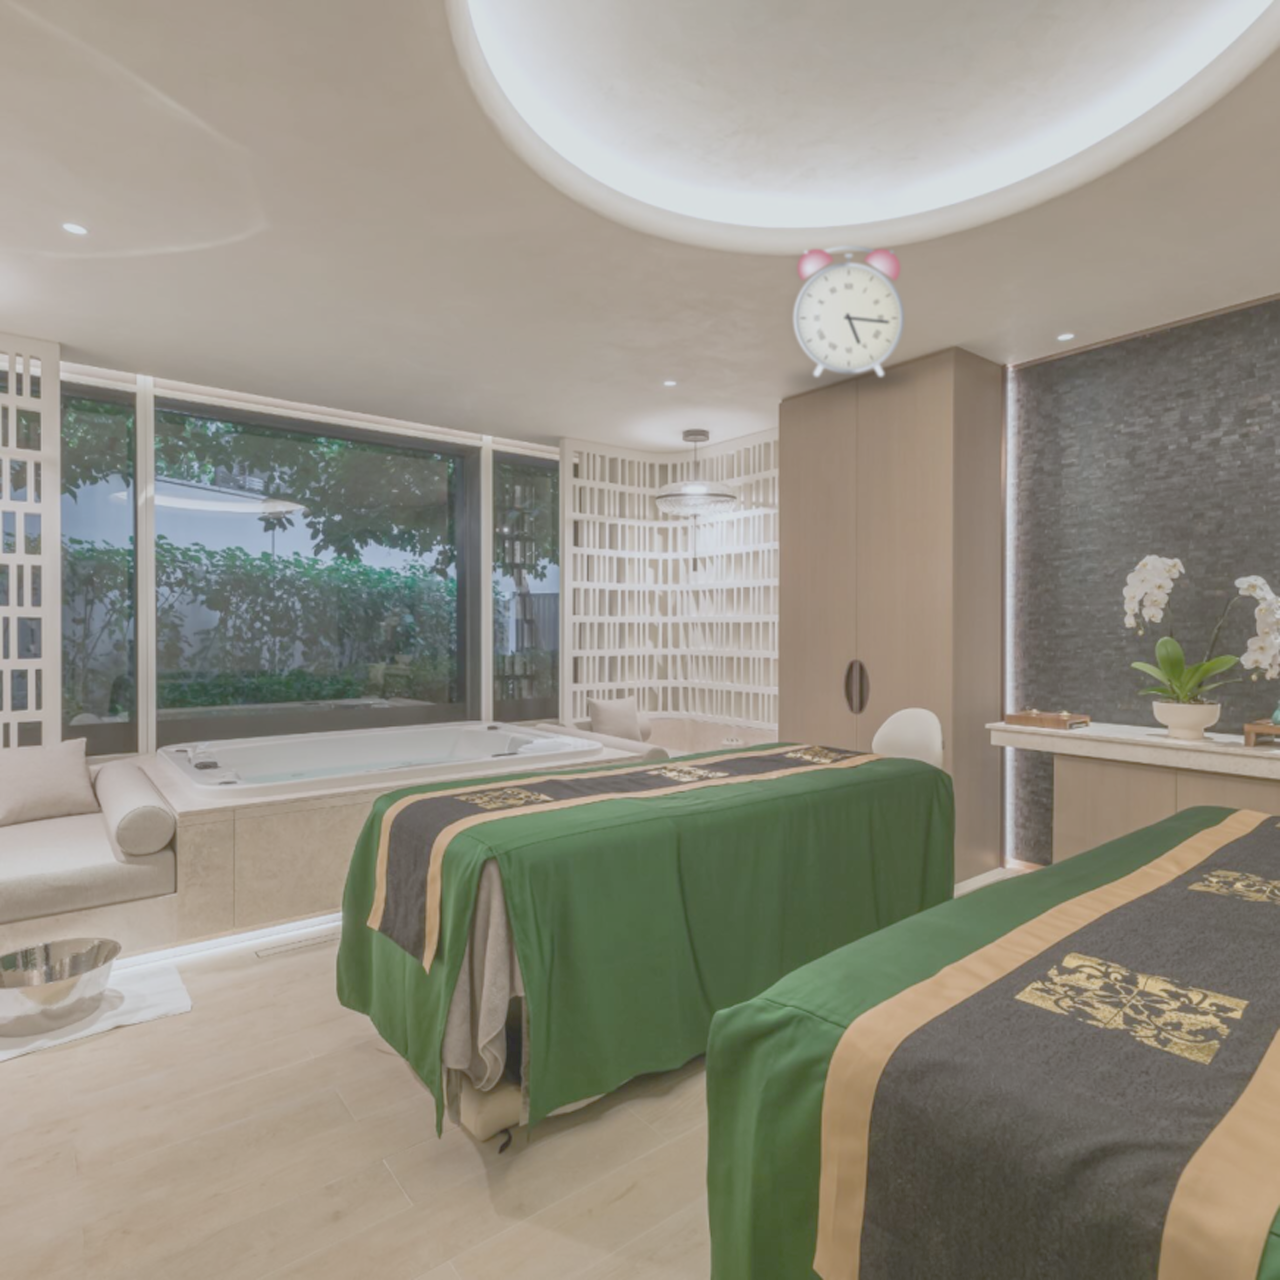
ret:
5:16
